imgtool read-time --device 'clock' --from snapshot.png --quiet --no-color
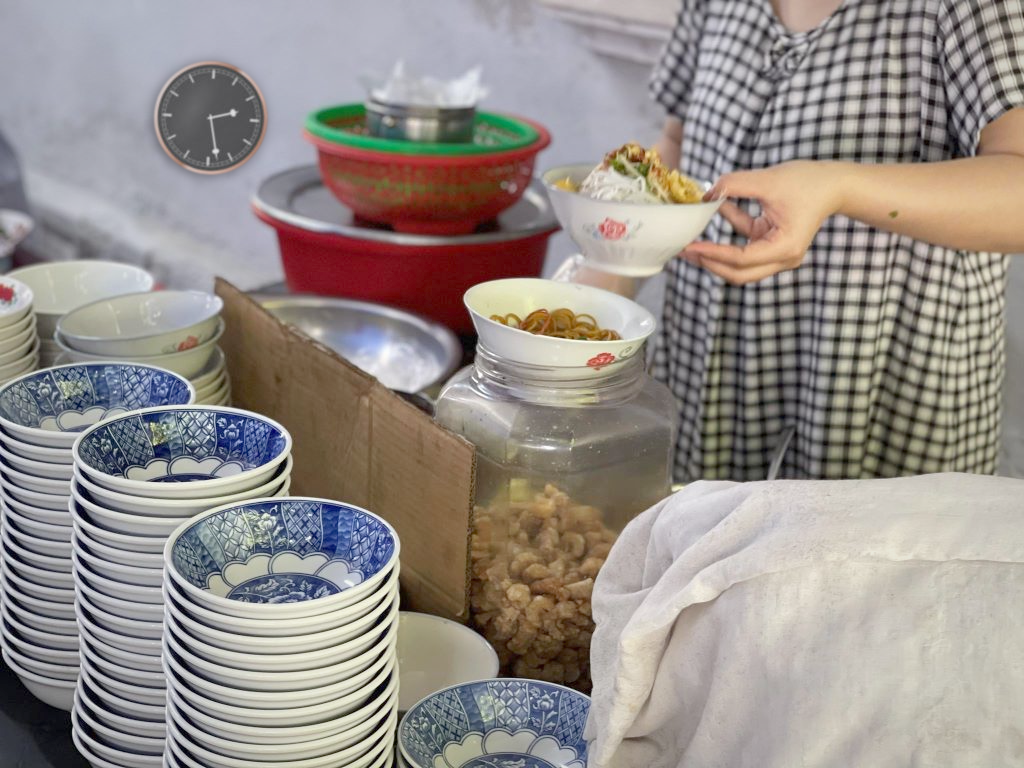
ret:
2:28
